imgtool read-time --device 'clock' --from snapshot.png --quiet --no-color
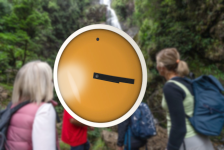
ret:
3:16
